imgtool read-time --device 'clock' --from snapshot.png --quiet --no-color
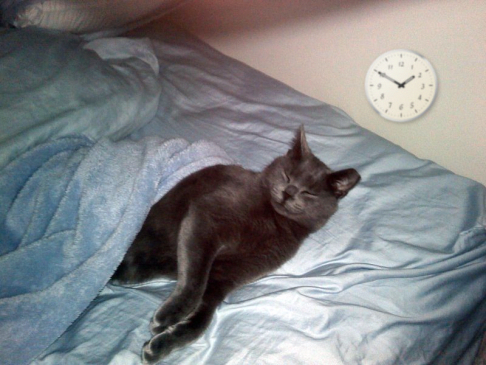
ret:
1:50
